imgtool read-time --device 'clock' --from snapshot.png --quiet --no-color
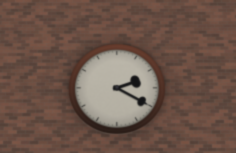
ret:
2:20
